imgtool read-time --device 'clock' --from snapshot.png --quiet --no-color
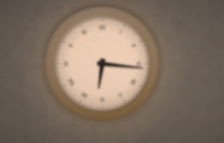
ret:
6:16
